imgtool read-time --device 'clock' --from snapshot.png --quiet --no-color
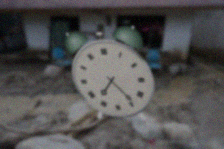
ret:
7:24
